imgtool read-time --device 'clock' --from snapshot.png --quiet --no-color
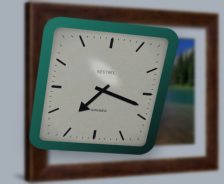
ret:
7:18
